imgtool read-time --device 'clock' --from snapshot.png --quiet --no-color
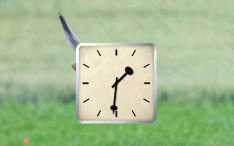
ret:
1:31
